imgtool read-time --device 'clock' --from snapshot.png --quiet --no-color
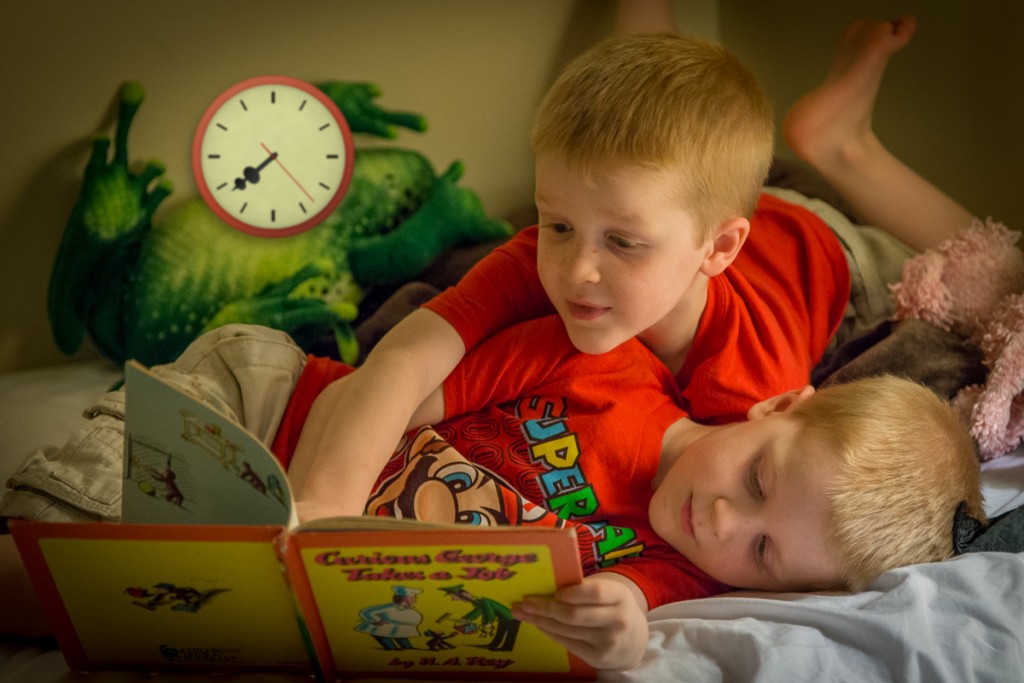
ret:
7:38:23
